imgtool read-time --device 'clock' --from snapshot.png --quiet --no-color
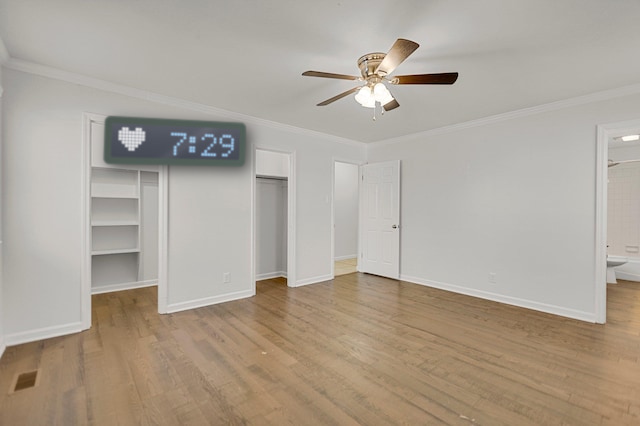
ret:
7:29
